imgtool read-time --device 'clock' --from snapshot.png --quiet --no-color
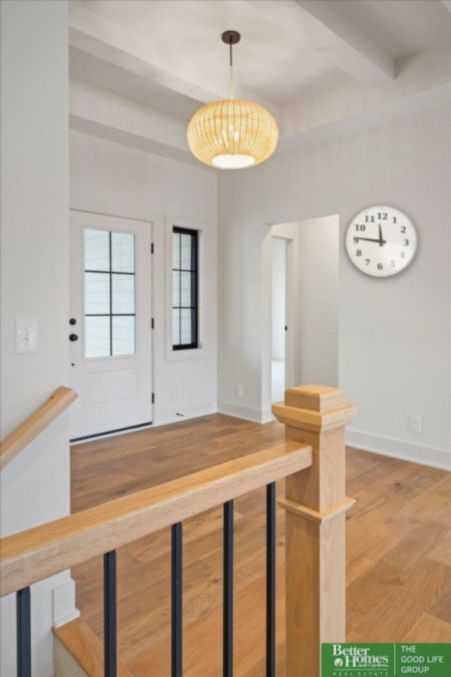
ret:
11:46
